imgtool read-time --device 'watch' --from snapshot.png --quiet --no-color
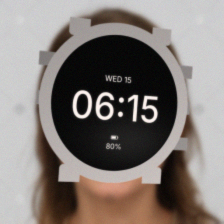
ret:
6:15
